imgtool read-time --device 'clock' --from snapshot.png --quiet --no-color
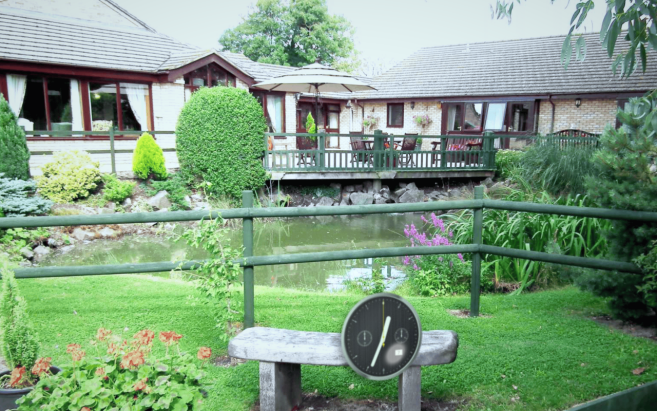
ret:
12:34
